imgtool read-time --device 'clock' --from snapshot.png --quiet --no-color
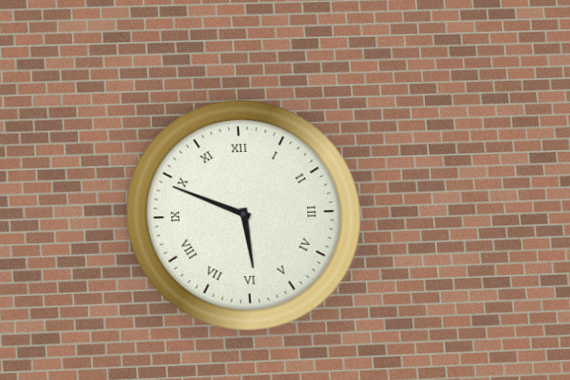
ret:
5:49
